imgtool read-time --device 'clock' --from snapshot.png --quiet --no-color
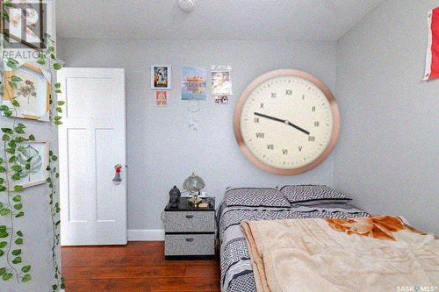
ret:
3:47
